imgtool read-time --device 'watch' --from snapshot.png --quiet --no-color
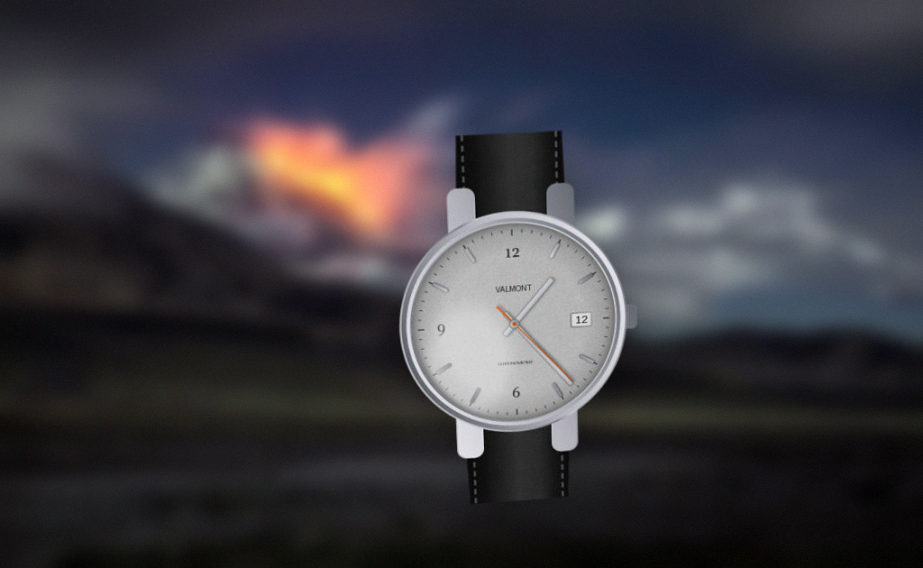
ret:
1:23:23
